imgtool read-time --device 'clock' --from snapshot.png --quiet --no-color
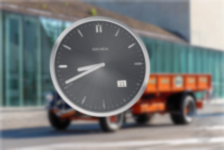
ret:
8:41
